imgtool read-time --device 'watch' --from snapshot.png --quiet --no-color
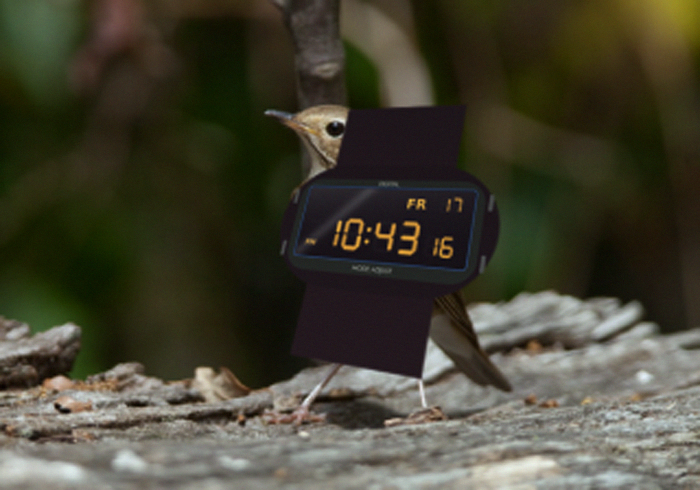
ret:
10:43:16
